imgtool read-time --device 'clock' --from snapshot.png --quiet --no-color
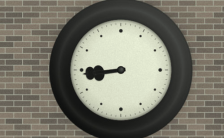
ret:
8:44
